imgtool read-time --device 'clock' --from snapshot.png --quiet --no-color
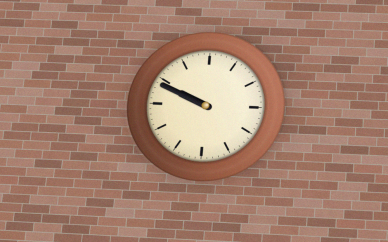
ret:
9:49
